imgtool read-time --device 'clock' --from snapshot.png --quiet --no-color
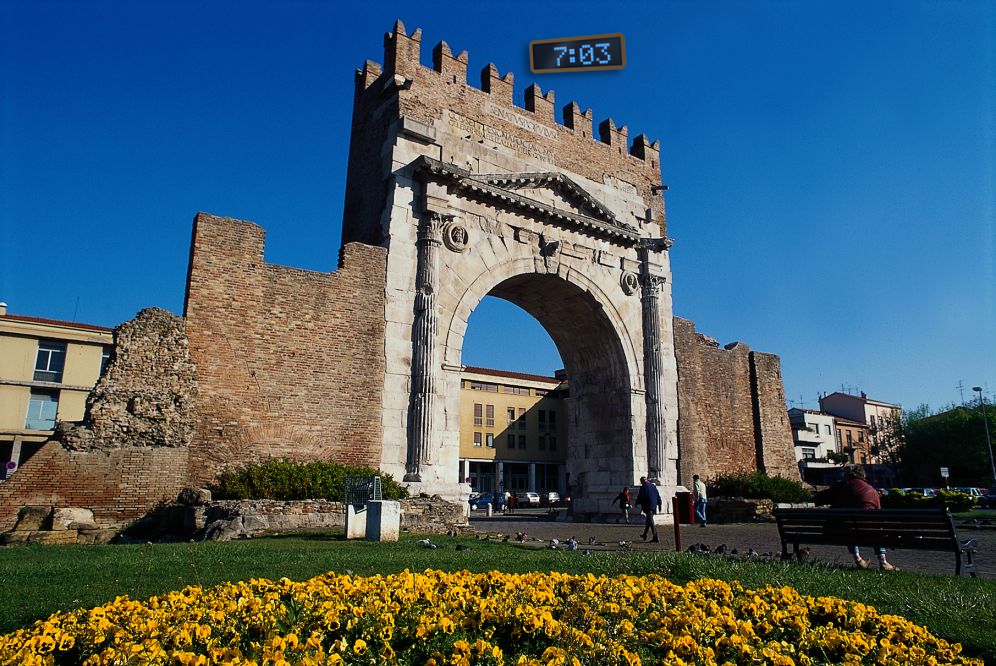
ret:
7:03
